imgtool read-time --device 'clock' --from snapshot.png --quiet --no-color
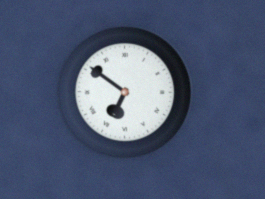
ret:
6:51
